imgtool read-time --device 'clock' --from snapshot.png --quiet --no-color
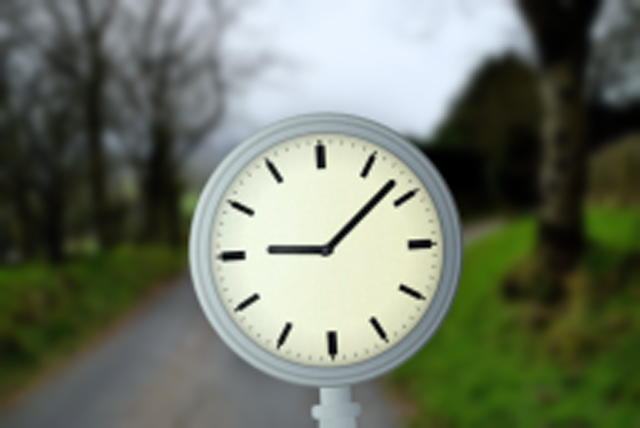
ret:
9:08
